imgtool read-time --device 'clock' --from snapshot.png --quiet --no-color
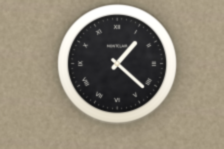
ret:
1:22
